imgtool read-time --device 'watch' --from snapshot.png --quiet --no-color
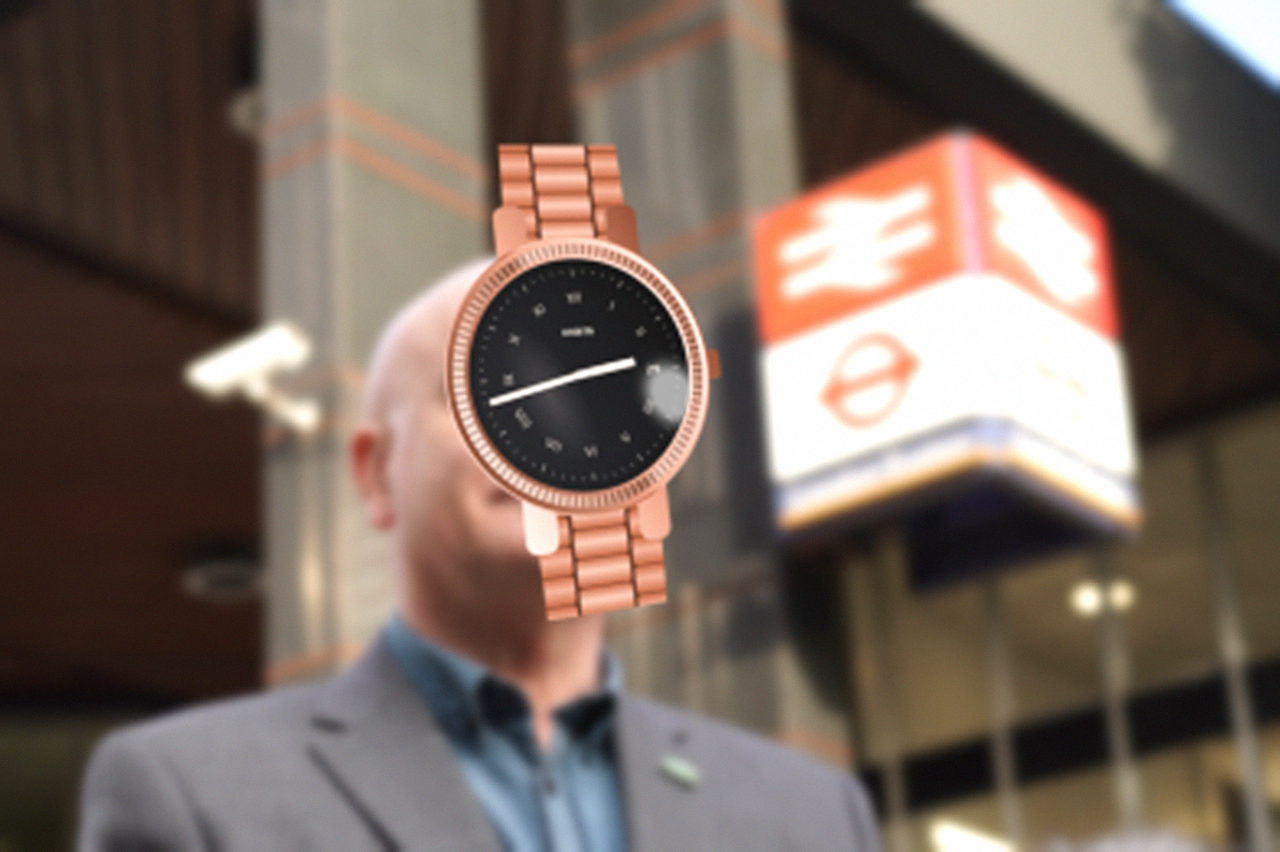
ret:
2:43
